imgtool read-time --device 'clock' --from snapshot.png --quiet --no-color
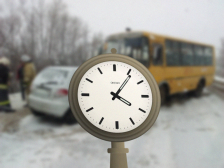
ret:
4:06
